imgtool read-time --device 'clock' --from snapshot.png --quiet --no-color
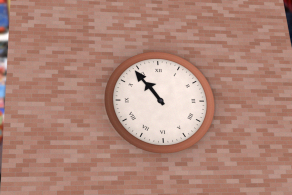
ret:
10:54
